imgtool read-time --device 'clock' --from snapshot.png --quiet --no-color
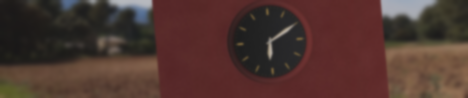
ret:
6:10
